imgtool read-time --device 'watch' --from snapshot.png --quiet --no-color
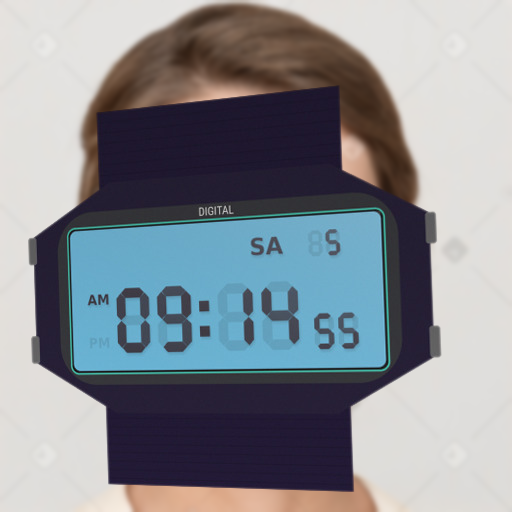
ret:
9:14:55
